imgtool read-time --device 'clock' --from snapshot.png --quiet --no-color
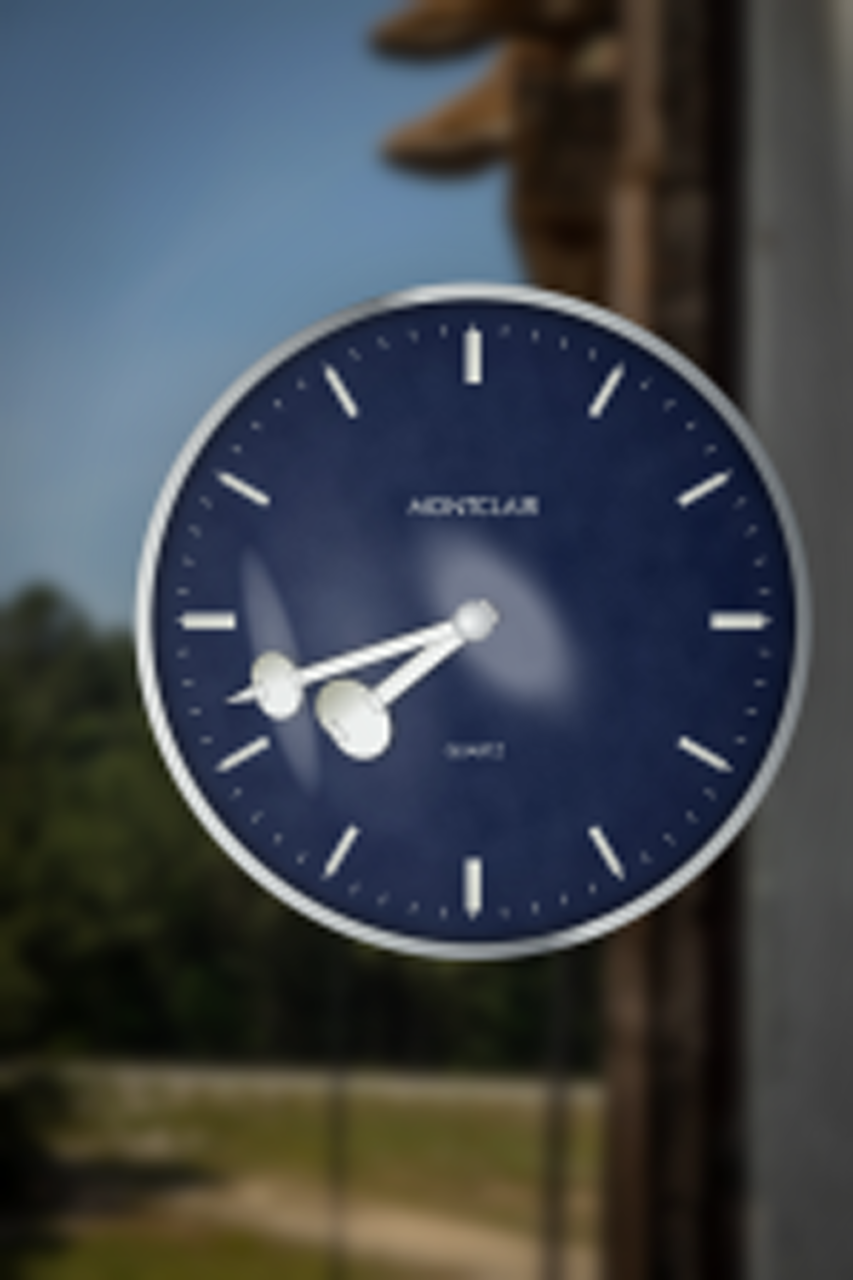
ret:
7:42
